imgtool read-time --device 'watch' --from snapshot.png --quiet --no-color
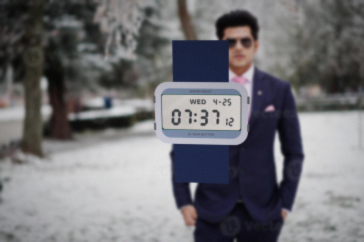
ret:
7:37
